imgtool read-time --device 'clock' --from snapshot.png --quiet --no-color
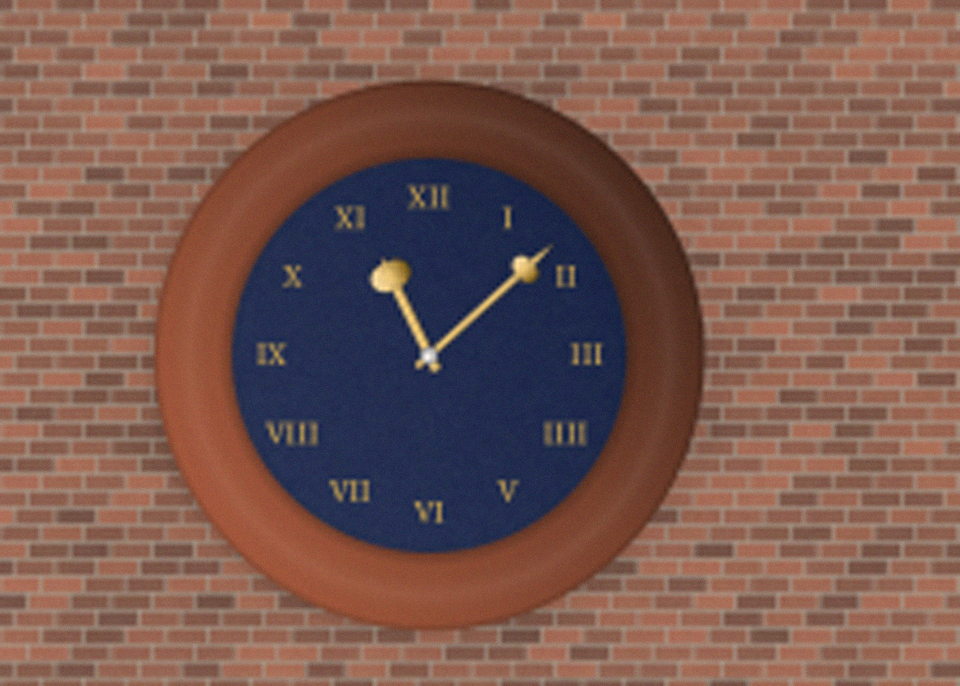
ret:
11:08
